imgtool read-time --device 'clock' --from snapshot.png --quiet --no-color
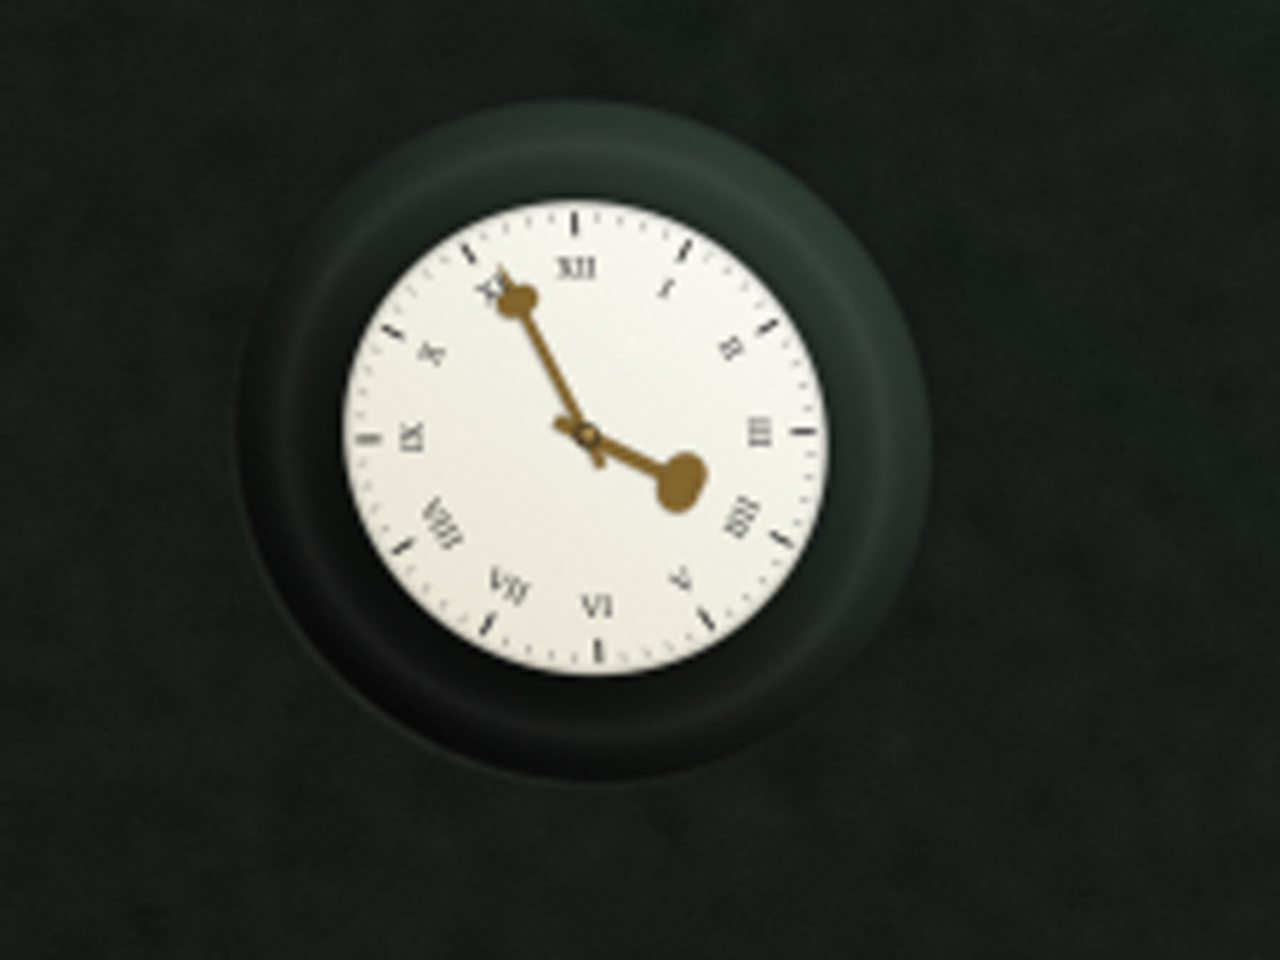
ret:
3:56
